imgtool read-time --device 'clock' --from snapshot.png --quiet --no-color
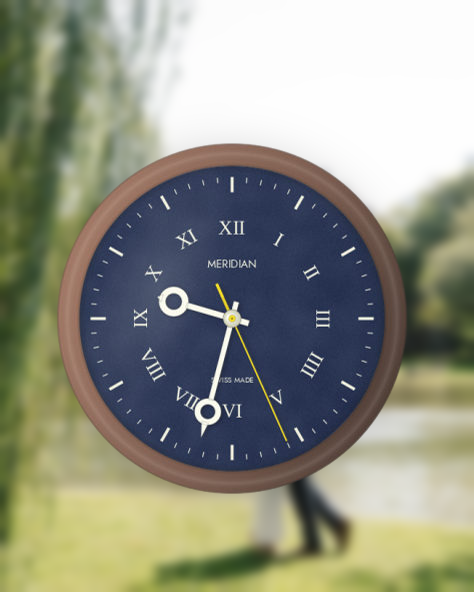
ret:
9:32:26
